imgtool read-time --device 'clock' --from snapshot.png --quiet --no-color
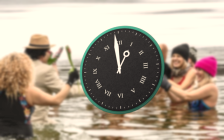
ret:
12:59
